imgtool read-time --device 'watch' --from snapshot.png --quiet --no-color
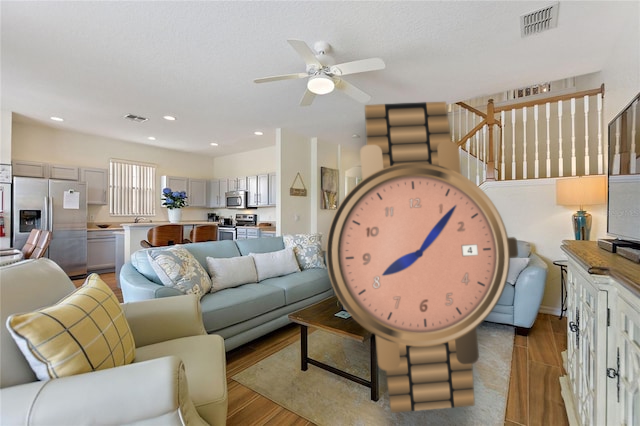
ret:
8:07
